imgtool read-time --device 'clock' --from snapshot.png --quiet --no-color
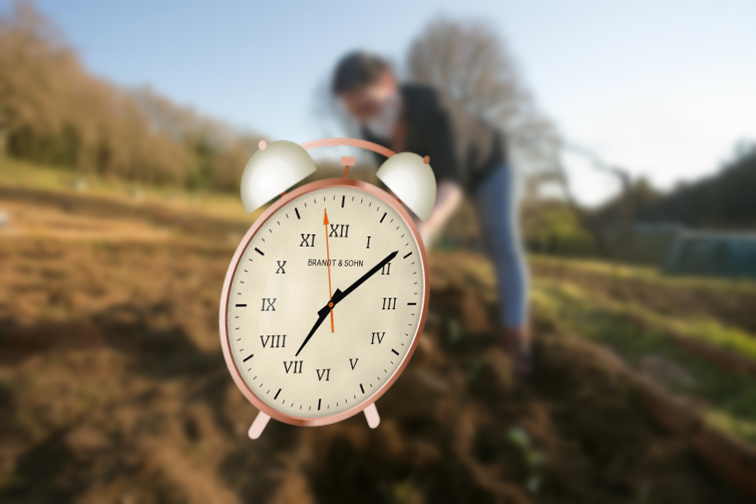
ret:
7:08:58
